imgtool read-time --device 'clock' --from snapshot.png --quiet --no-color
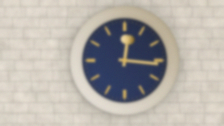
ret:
12:16
